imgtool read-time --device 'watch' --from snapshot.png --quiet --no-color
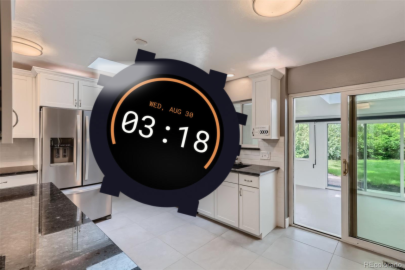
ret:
3:18
